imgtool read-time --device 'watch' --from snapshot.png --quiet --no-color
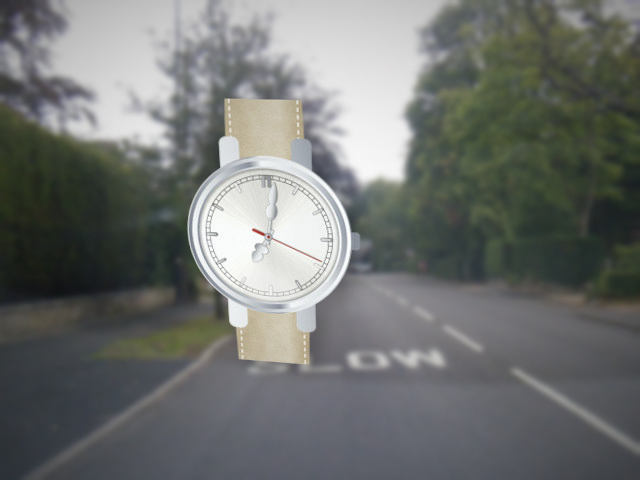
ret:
7:01:19
